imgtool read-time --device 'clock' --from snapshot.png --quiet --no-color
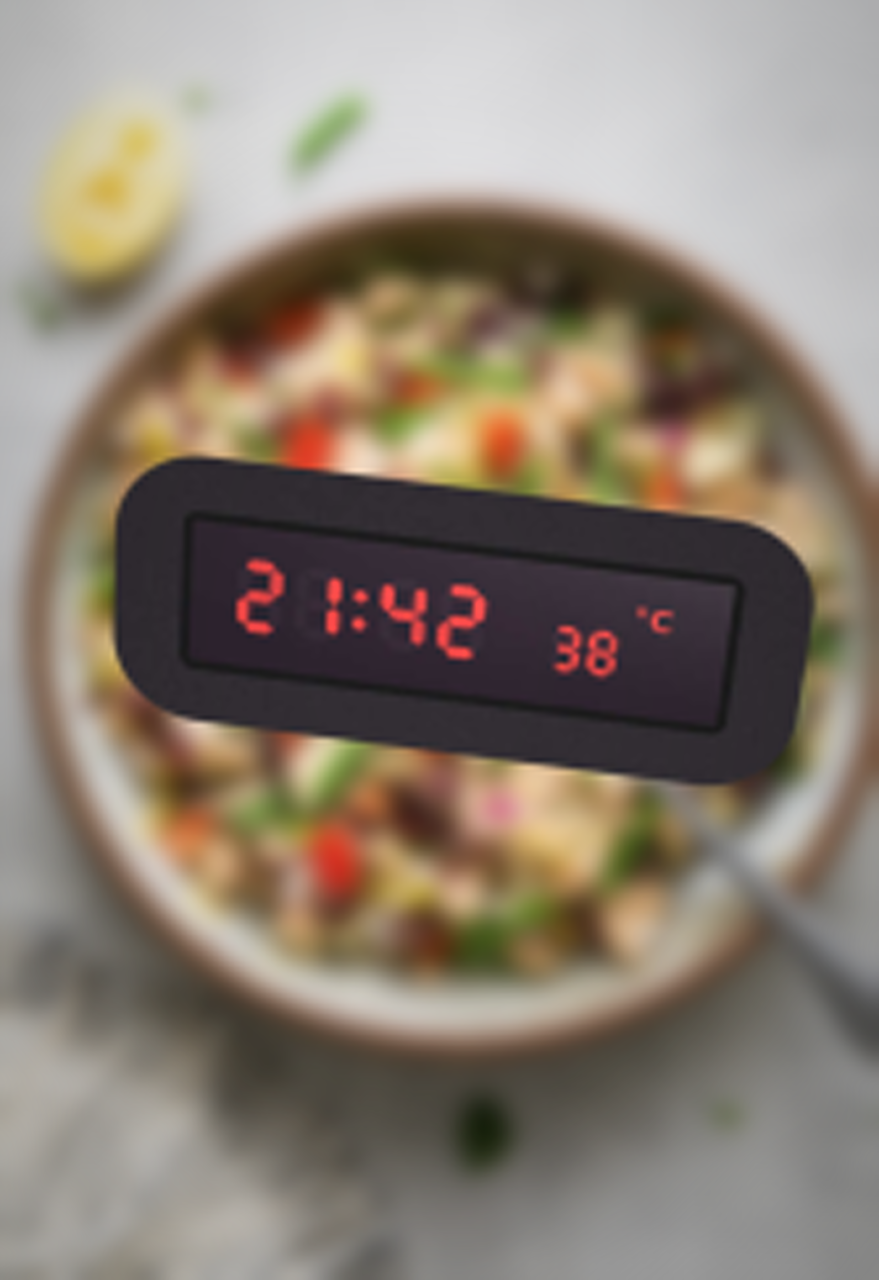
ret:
21:42
